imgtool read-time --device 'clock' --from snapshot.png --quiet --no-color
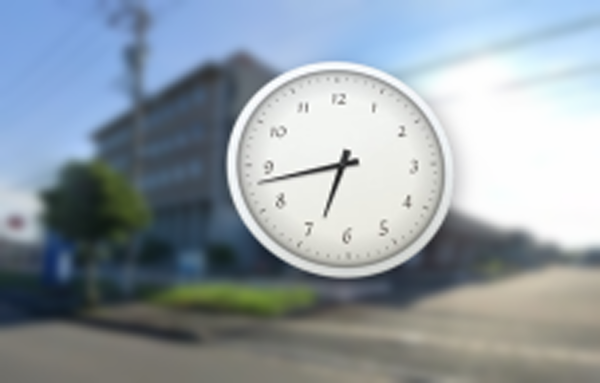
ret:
6:43
